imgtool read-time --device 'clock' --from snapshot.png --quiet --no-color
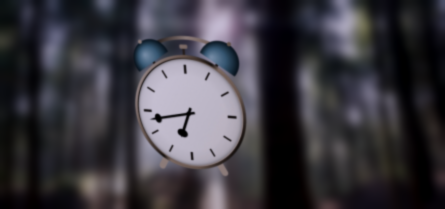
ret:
6:43
